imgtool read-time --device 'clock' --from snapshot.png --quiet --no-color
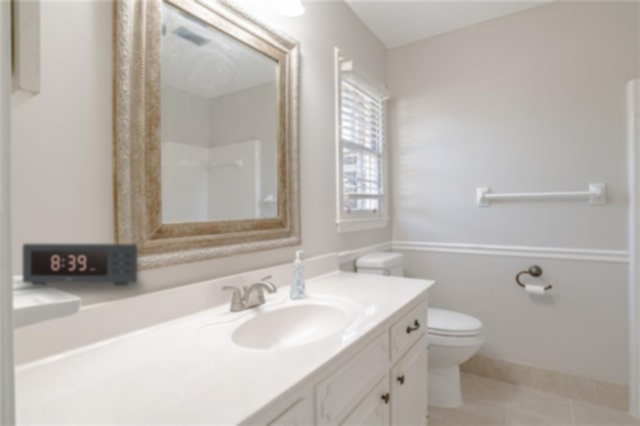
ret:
8:39
